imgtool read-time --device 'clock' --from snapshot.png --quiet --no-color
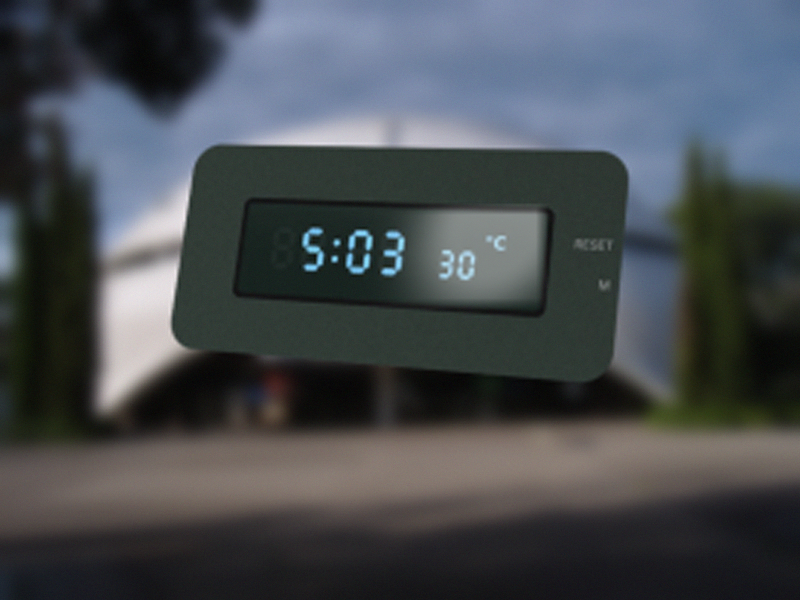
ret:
5:03
